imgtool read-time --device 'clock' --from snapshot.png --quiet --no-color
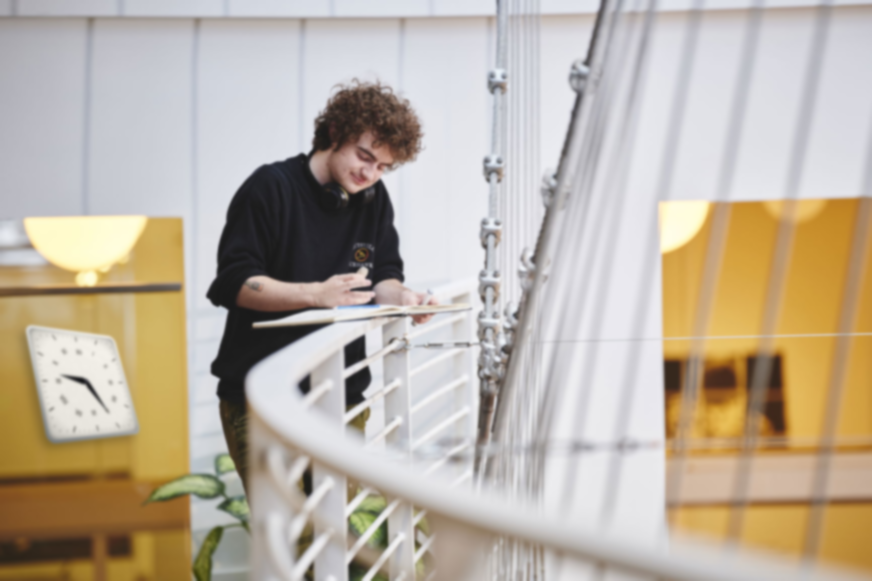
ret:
9:25
